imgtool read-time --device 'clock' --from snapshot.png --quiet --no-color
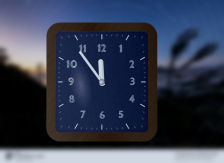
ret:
11:54
